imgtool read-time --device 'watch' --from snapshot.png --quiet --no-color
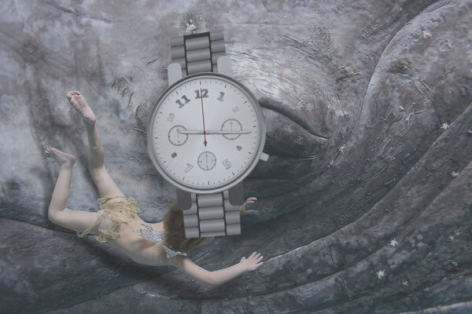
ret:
9:16
